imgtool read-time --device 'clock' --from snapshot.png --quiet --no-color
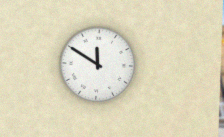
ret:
11:50
